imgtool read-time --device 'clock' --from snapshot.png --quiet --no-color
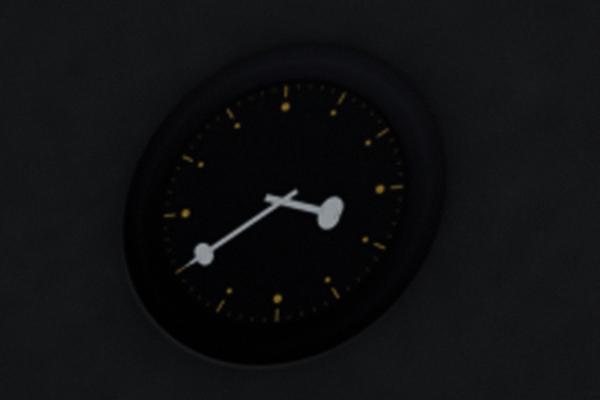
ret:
3:40
